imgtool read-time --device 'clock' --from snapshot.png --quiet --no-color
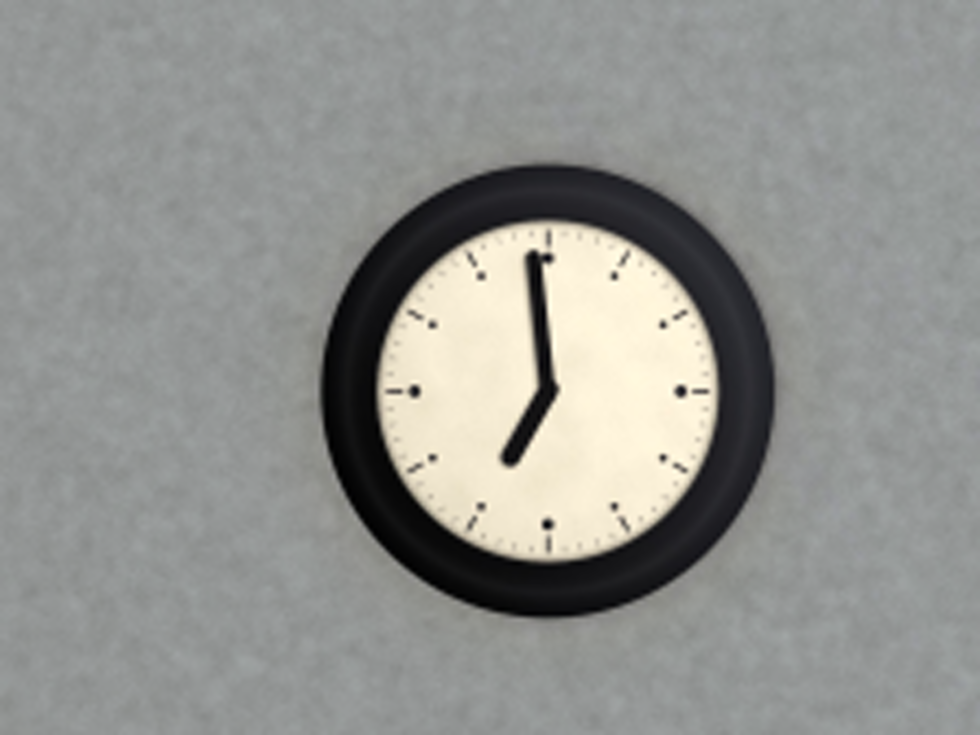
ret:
6:59
